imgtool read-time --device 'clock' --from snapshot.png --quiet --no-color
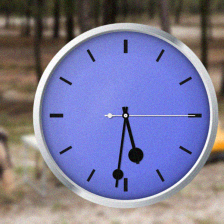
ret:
5:31:15
